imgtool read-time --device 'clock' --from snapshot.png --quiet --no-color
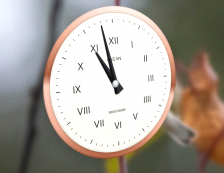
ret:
10:58
